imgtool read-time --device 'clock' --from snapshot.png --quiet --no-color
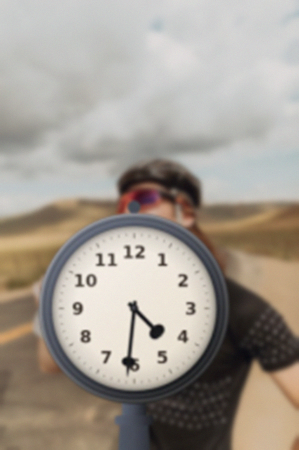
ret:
4:31
